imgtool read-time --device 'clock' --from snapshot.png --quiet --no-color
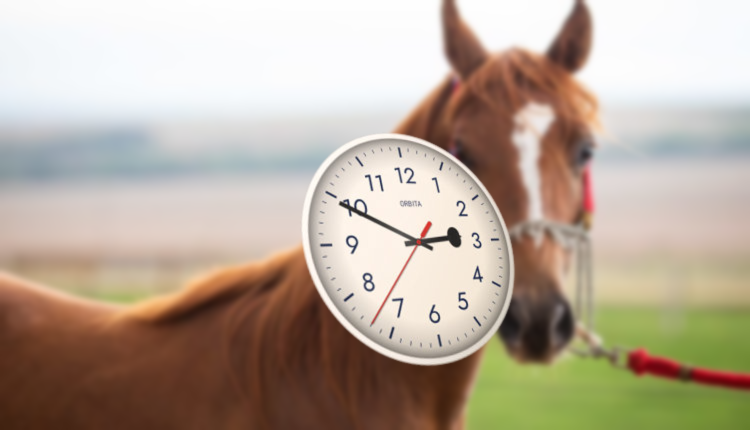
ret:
2:49:37
